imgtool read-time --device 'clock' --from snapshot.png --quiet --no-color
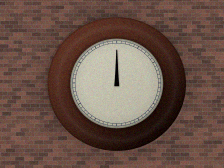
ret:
12:00
